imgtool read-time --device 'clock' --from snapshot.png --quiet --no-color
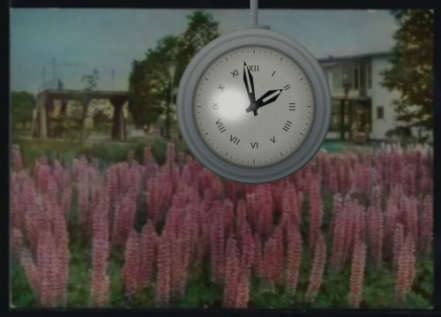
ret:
1:58
